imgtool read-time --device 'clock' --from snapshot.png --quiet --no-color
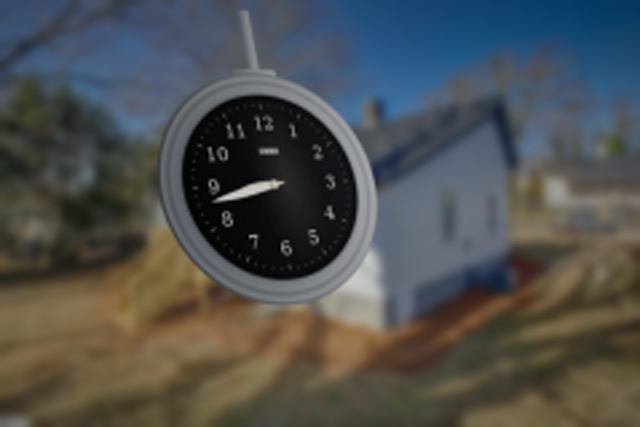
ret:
8:43
